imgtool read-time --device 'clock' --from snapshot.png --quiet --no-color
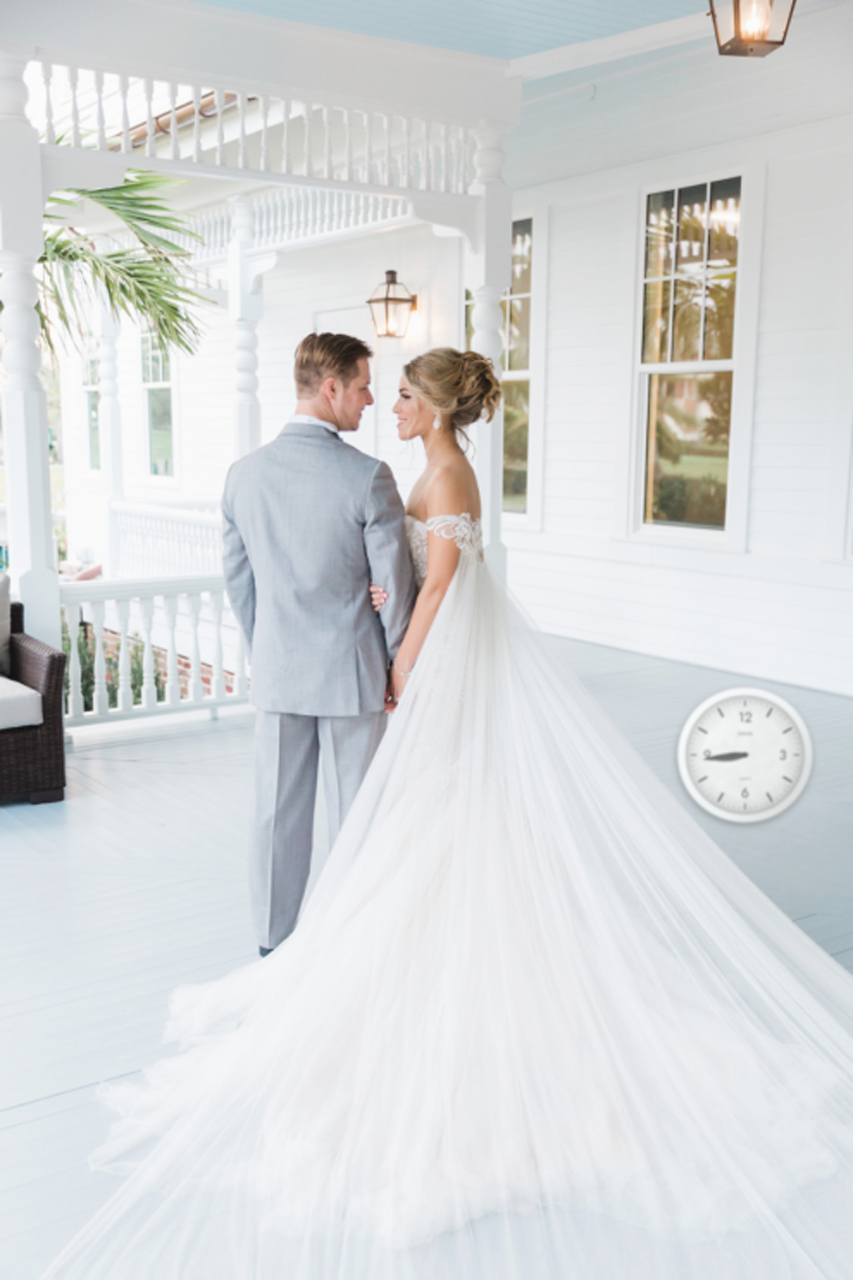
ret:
8:44
